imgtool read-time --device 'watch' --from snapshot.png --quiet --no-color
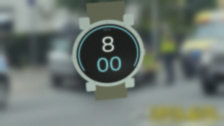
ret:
8:00
